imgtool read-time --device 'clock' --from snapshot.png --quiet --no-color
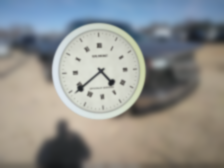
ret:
4:39
